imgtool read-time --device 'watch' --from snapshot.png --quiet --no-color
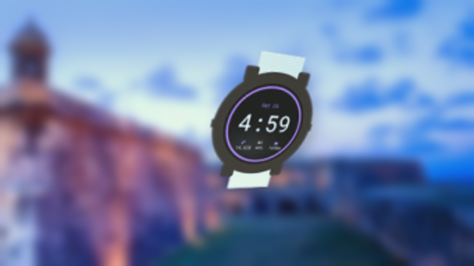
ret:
4:59
